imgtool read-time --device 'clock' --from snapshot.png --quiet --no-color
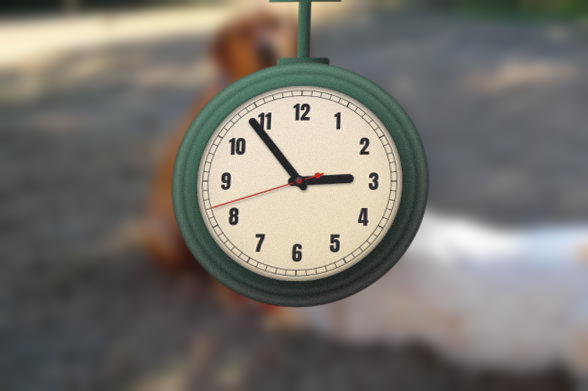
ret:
2:53:42
